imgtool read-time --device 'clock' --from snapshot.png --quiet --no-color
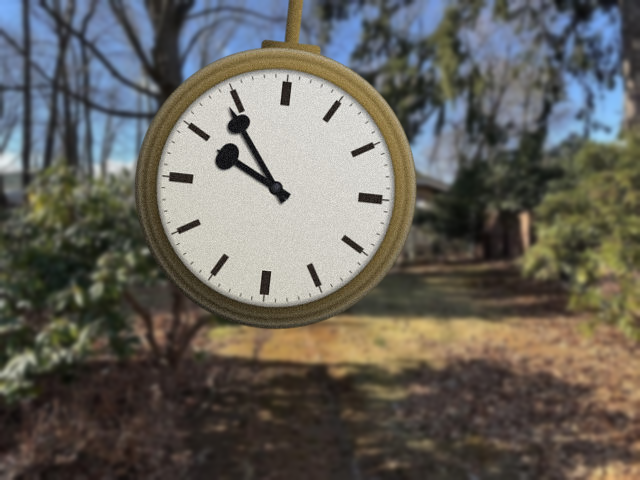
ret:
9:54
